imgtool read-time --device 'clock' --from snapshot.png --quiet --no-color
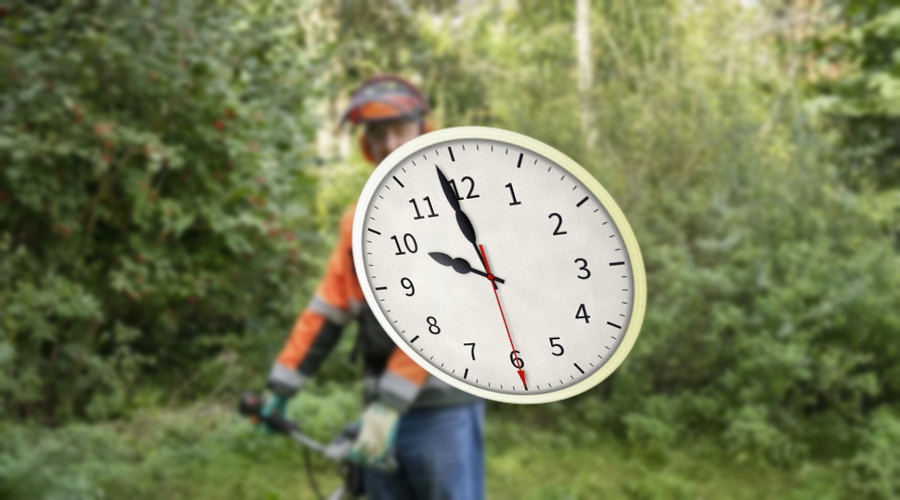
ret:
9:58:30
